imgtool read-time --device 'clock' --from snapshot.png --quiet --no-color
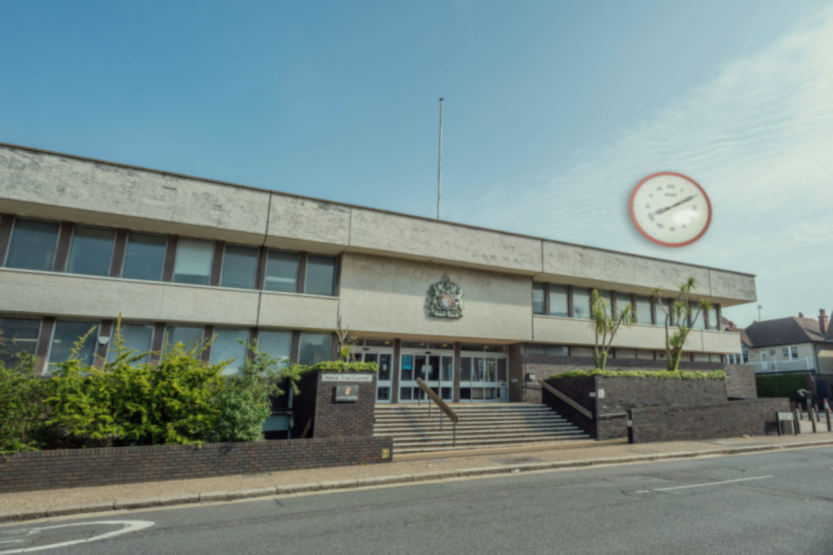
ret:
8:10
